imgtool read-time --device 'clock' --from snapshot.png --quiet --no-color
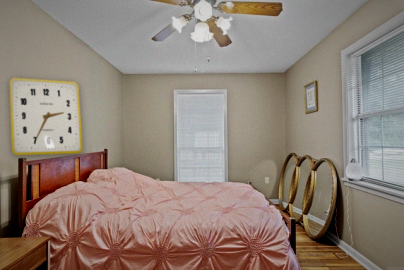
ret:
2:35
